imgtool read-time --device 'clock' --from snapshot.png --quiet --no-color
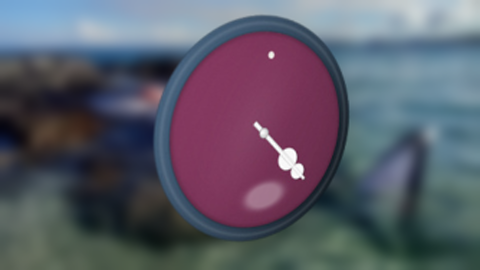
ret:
4:22
